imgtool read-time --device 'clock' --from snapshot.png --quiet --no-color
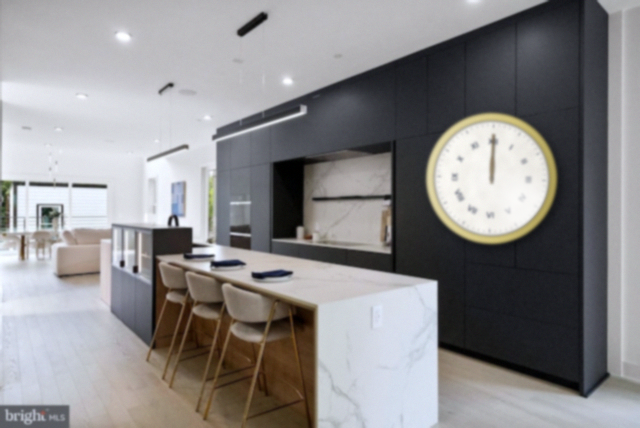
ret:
12:00
